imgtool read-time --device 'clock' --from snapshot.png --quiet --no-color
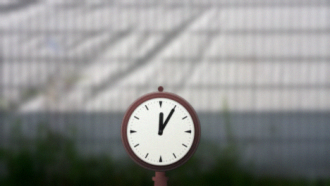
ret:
12:05
